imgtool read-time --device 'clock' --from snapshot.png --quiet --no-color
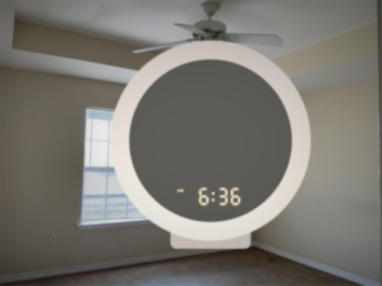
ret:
6:36
